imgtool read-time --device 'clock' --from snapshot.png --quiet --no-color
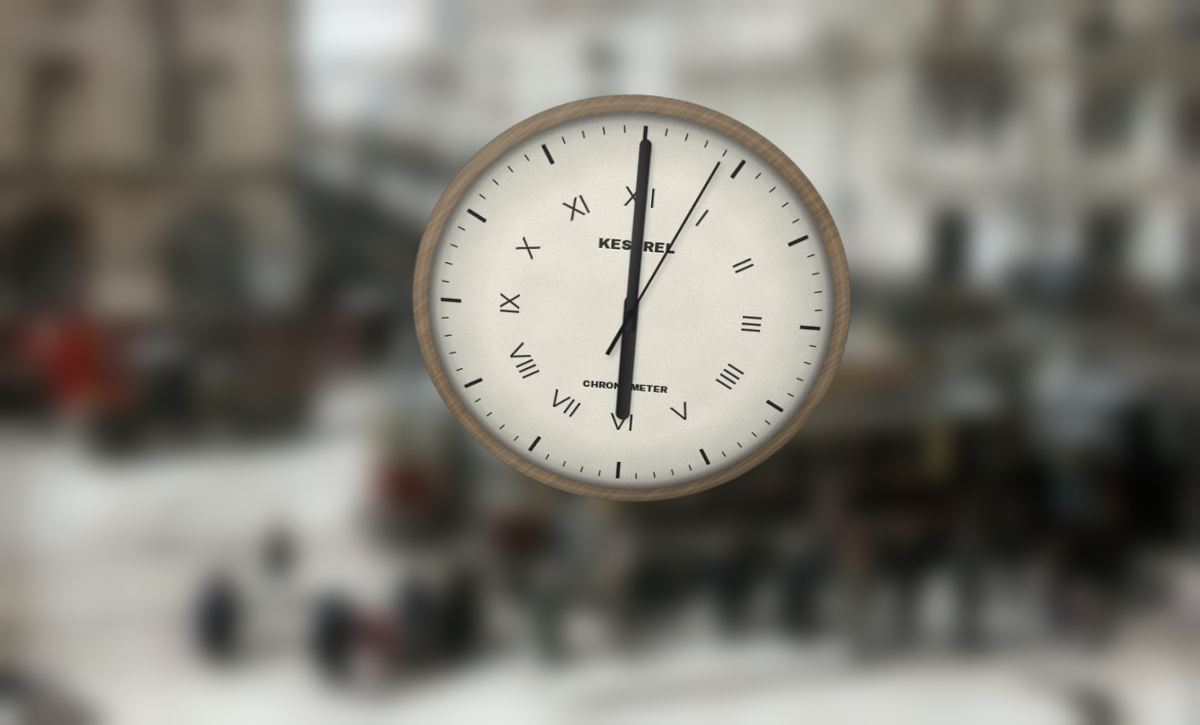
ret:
6:00:04
